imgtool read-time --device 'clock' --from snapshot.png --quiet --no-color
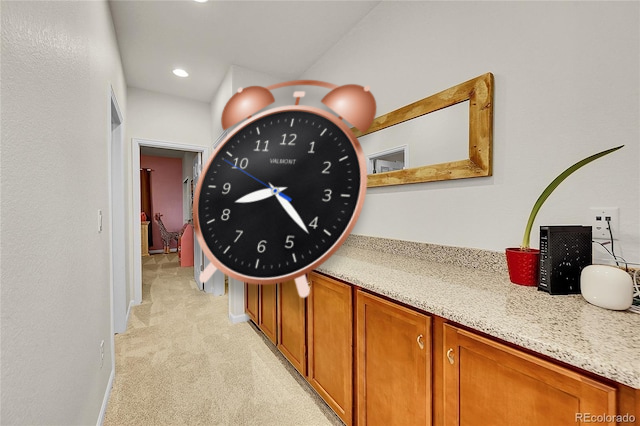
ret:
8:21:49
